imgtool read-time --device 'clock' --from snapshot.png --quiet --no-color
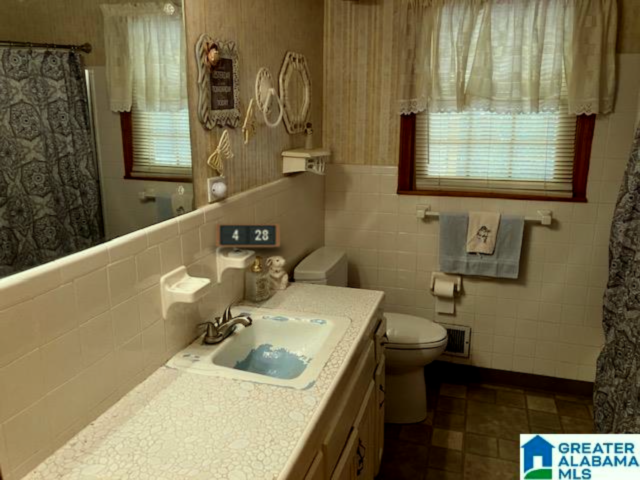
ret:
4:28
